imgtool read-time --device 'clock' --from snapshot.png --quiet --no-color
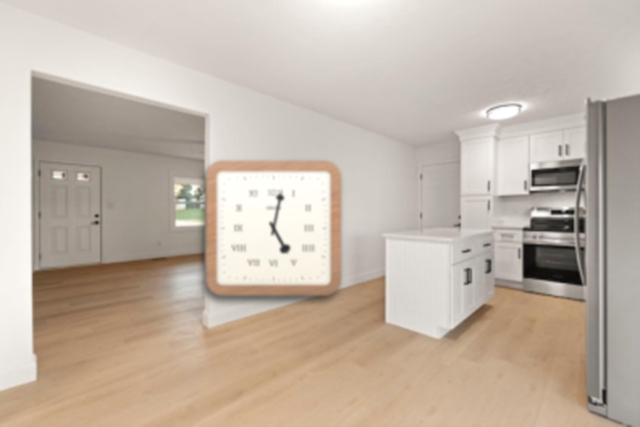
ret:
5:02
